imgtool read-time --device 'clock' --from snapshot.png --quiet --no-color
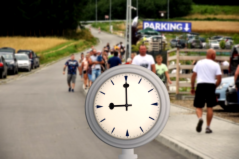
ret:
9:00
